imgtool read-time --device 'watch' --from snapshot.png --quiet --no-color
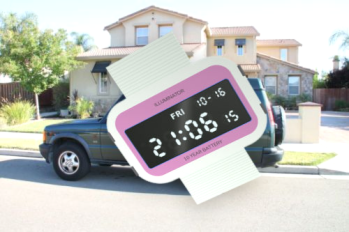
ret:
21:06:15
